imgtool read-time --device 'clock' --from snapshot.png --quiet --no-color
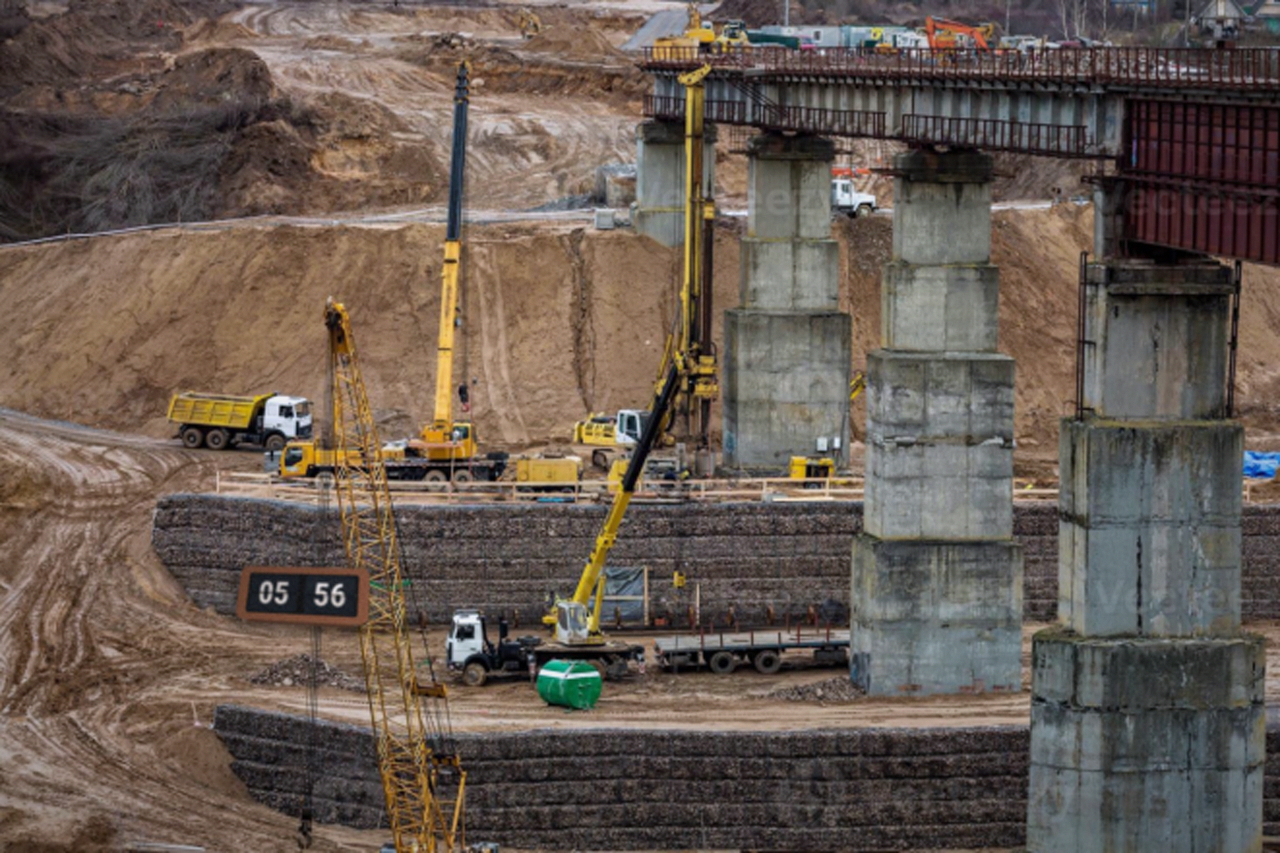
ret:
5:56
